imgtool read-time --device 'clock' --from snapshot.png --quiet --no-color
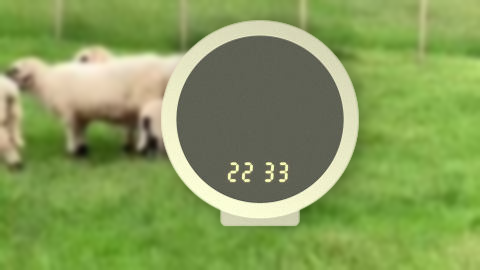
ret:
22:33
